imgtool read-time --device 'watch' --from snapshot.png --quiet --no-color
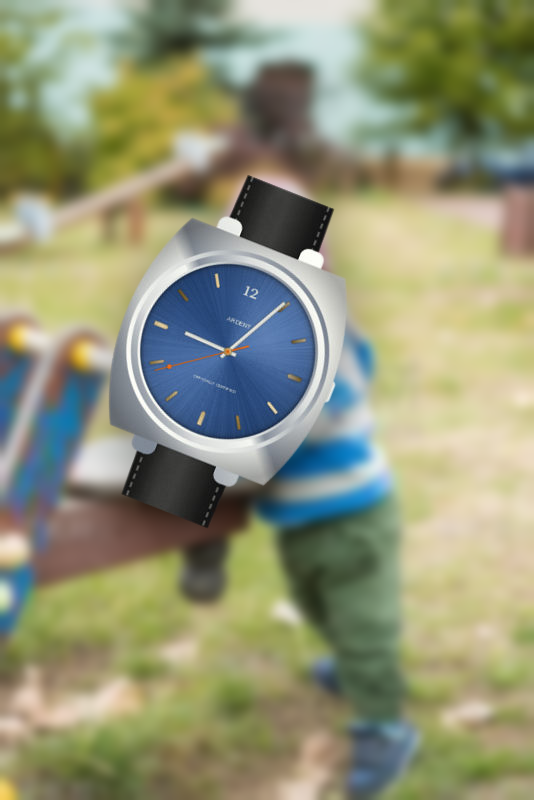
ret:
9:04:39
